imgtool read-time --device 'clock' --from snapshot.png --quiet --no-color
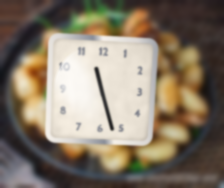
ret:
11:27
